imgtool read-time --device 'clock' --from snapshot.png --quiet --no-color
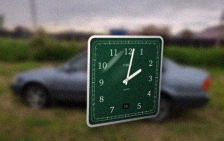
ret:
2:02
